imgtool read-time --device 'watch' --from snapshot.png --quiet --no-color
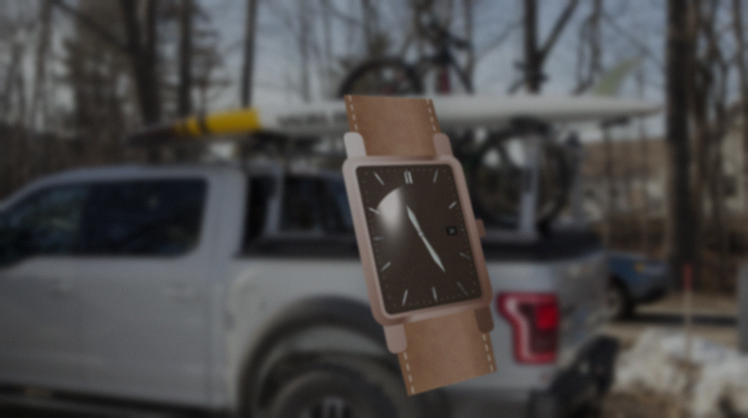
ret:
11:26
